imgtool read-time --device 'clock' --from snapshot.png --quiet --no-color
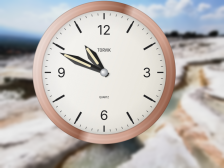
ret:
10:49
